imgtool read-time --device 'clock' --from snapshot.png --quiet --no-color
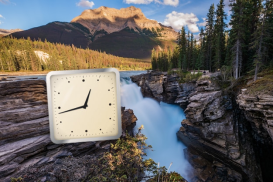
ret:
12:43
